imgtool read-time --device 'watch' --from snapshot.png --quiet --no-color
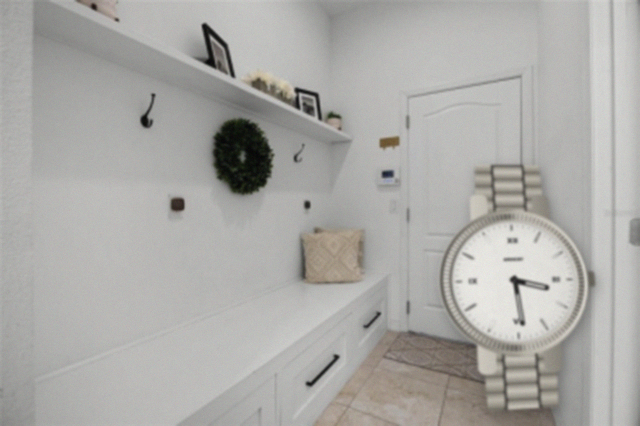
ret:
3:29
